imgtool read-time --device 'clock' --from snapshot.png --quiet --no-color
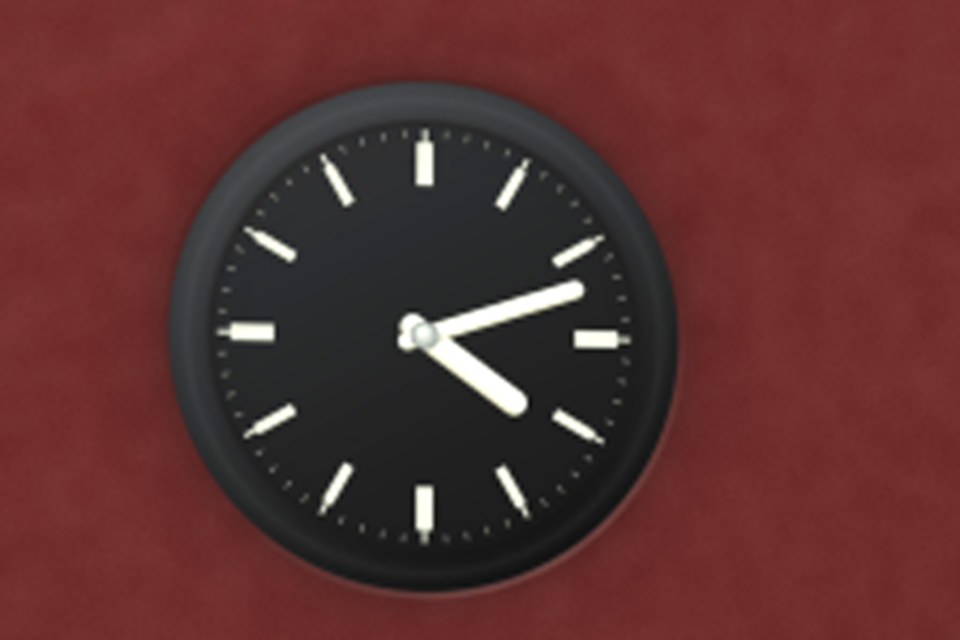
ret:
4:12
